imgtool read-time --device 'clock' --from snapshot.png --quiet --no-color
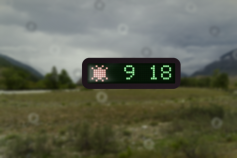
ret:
9:18
